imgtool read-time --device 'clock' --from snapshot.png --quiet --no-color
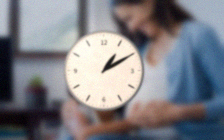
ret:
1:10
